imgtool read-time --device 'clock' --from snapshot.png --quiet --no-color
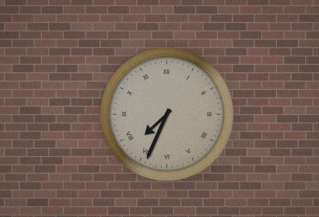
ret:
7:34
